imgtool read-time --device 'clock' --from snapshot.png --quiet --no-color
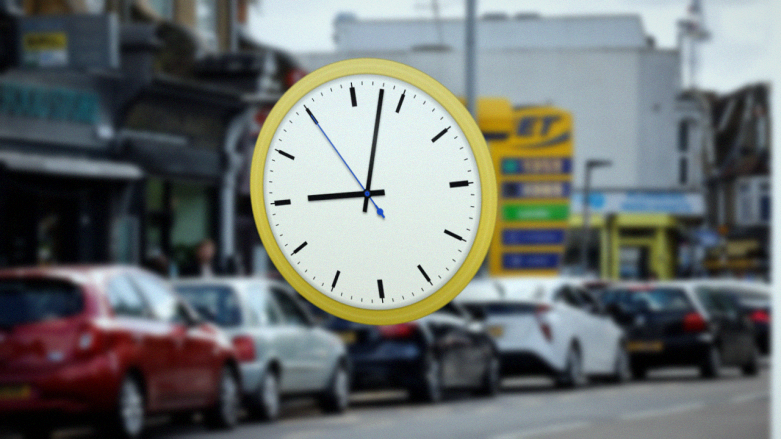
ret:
9:02:55
